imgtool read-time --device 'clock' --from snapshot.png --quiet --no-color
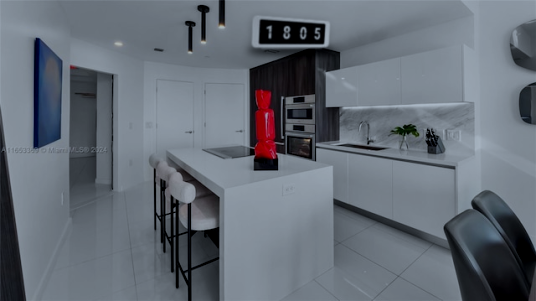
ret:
18:05
